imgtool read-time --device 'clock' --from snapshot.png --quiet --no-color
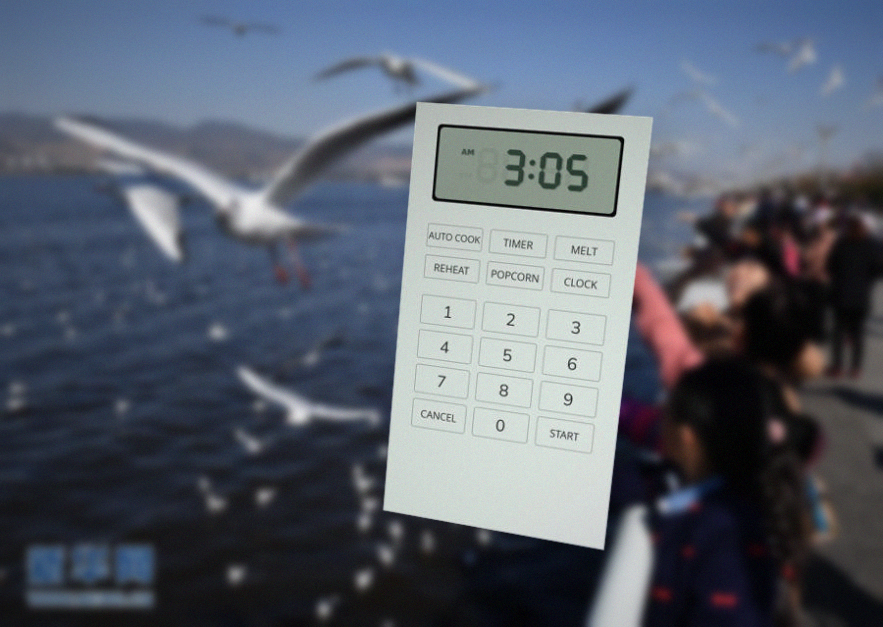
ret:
3:05
